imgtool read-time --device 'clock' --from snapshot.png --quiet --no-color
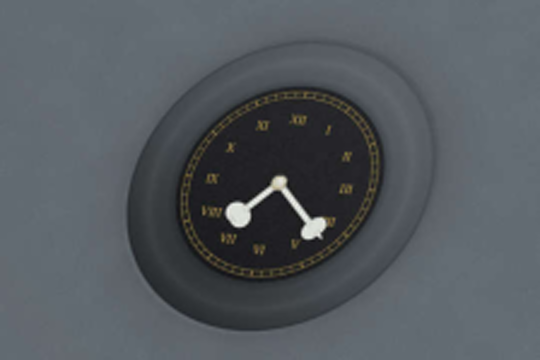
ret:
7:22
